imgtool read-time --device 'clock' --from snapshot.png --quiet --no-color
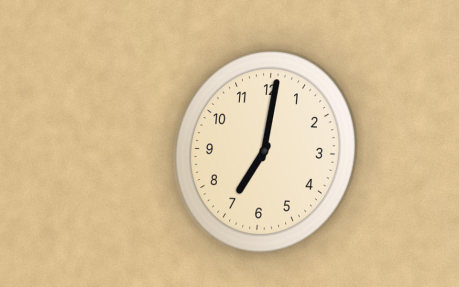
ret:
7:01
